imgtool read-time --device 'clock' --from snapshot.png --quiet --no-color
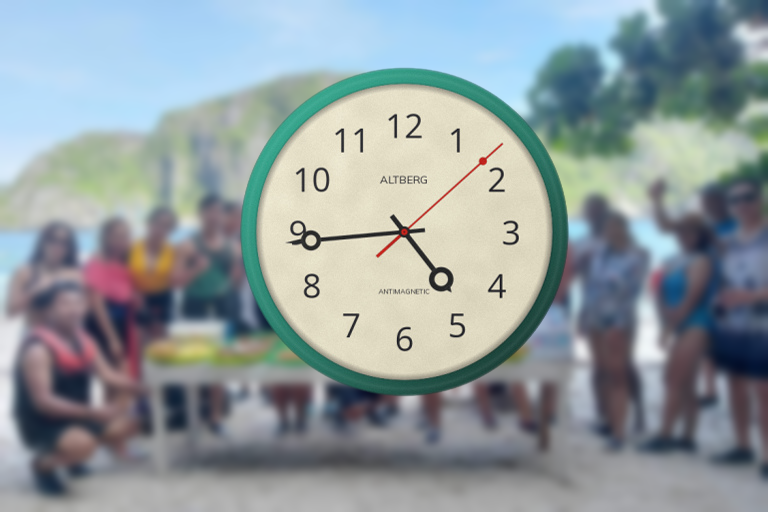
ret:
4:44:08
